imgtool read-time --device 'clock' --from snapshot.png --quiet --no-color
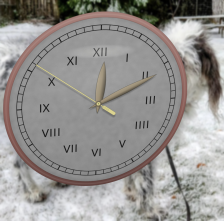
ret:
12:10:51
